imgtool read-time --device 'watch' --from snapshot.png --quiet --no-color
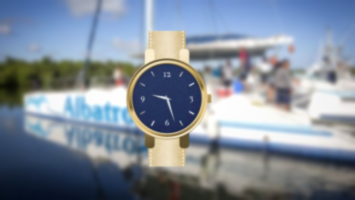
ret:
9:27
